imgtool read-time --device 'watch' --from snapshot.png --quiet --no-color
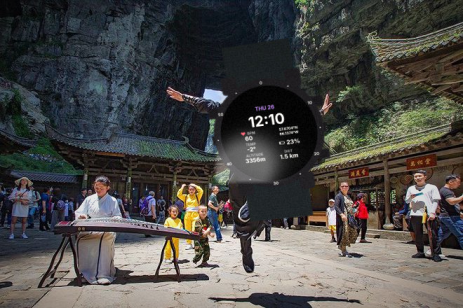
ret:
12:10
